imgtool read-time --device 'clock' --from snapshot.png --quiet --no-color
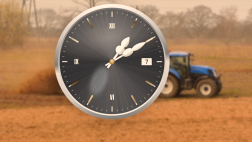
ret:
1:10
